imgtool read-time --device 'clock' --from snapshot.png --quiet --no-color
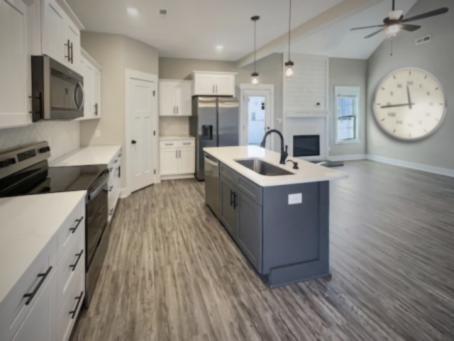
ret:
11:44
